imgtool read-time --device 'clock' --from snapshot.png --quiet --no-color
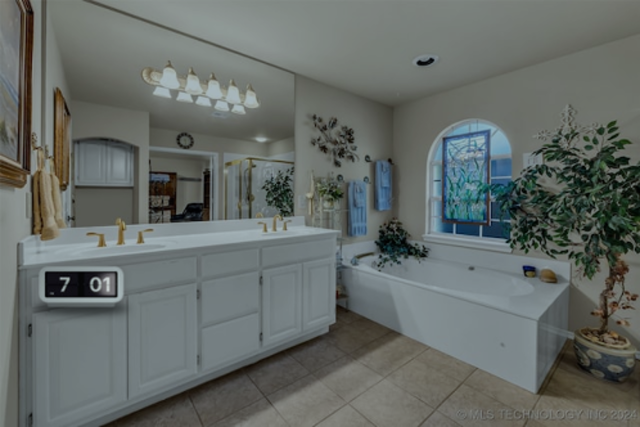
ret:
7:01
